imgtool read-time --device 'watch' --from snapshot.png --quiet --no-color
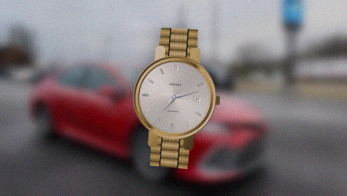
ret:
7:12
